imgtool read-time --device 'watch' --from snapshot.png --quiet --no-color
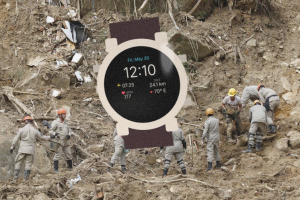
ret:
12:10
